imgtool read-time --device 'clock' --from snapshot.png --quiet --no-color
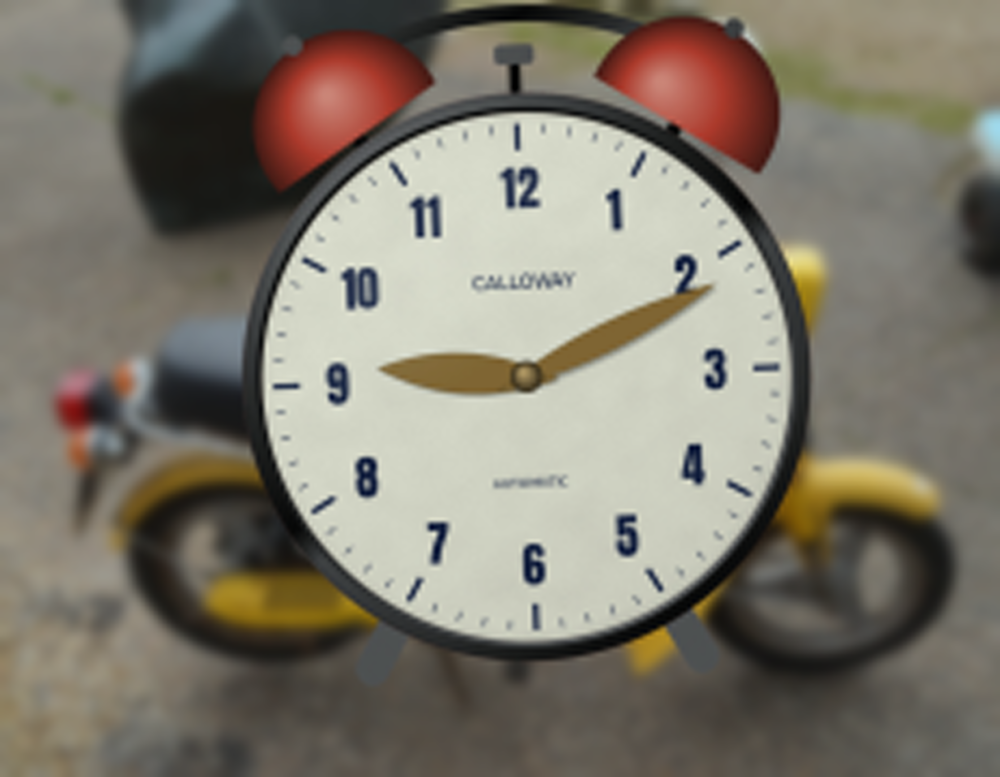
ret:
9:11
